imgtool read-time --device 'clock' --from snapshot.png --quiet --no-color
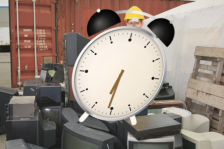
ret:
6:31
